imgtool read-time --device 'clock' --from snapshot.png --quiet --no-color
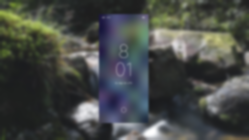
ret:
8:01
